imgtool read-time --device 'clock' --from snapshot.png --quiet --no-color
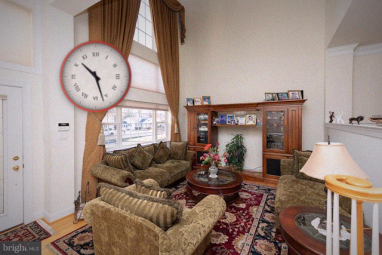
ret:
10:27
